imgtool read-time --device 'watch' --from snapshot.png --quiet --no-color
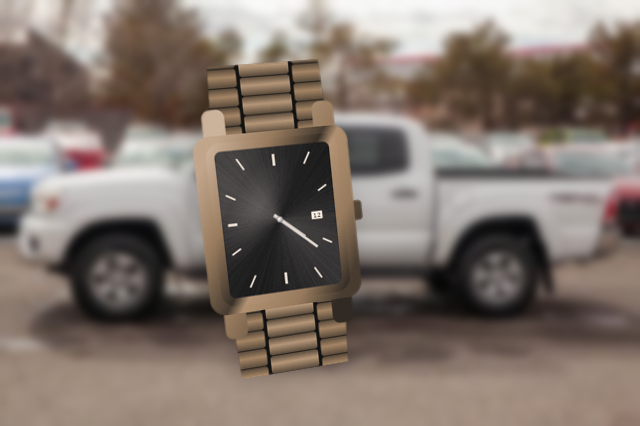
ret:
4:22
